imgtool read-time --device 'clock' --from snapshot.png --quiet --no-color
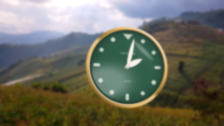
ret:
2:02
